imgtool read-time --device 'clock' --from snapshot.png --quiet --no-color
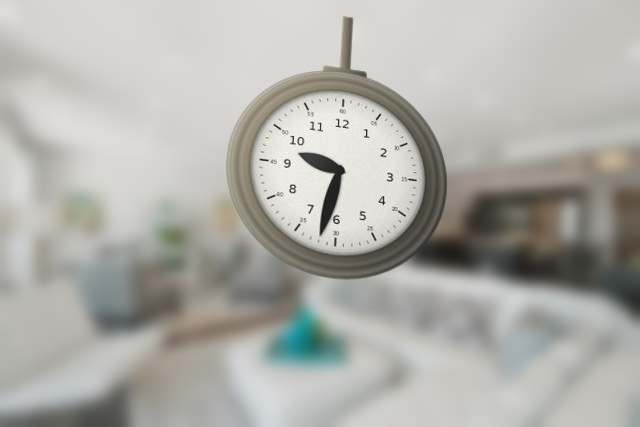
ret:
9:32
